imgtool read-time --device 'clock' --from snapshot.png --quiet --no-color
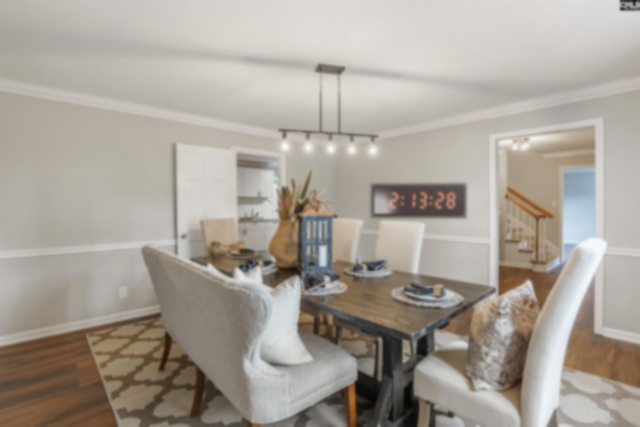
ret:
2:13:28
